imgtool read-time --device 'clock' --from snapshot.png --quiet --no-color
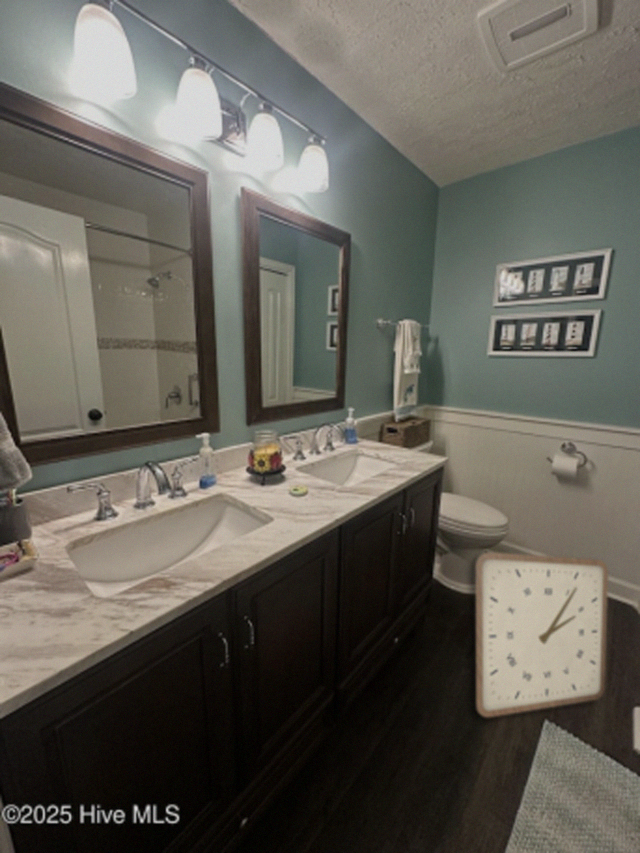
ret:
2:06
